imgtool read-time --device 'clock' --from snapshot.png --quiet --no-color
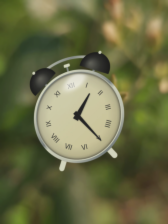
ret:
1:25
